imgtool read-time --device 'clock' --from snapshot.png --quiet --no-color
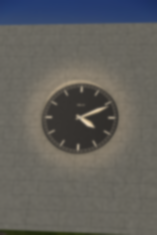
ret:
4:11
